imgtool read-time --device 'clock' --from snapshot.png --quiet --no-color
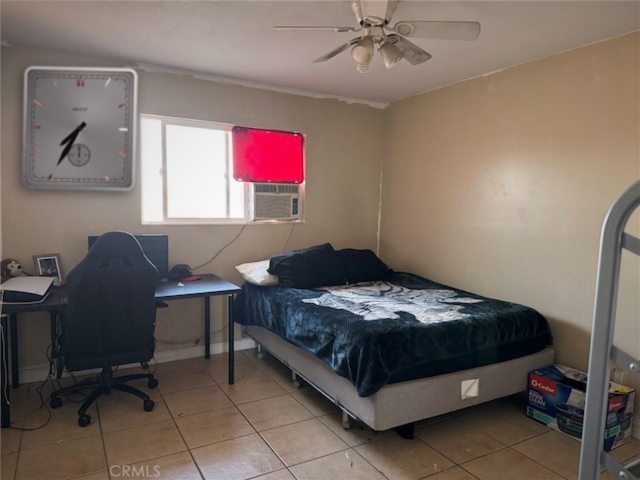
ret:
7:35
